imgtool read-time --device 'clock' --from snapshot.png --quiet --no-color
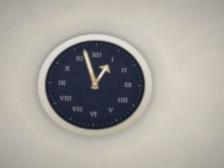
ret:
12:57
